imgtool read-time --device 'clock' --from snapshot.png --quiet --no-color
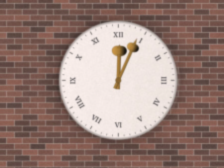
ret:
12:04
